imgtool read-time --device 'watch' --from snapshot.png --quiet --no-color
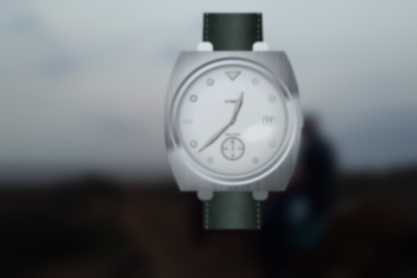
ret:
12:38
